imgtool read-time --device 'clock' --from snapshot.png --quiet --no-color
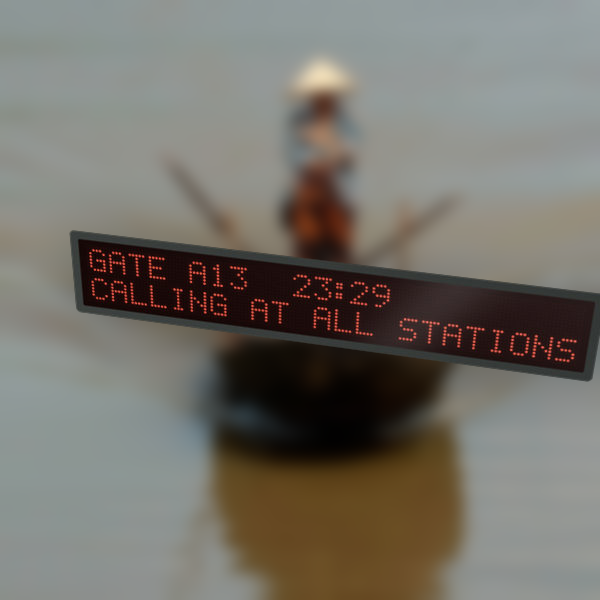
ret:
23:29
